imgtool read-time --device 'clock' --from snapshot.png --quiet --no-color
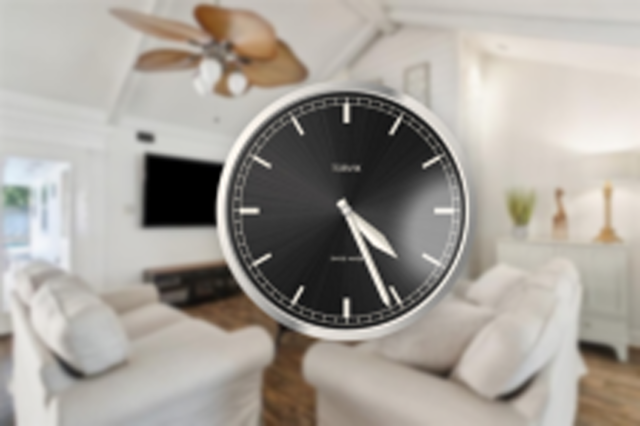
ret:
4:26
